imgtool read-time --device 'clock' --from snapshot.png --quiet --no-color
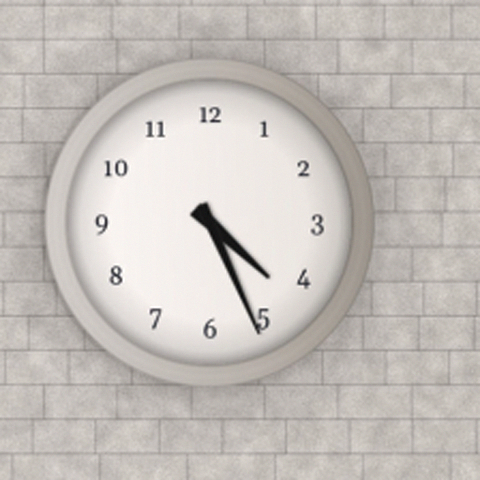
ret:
4:26
